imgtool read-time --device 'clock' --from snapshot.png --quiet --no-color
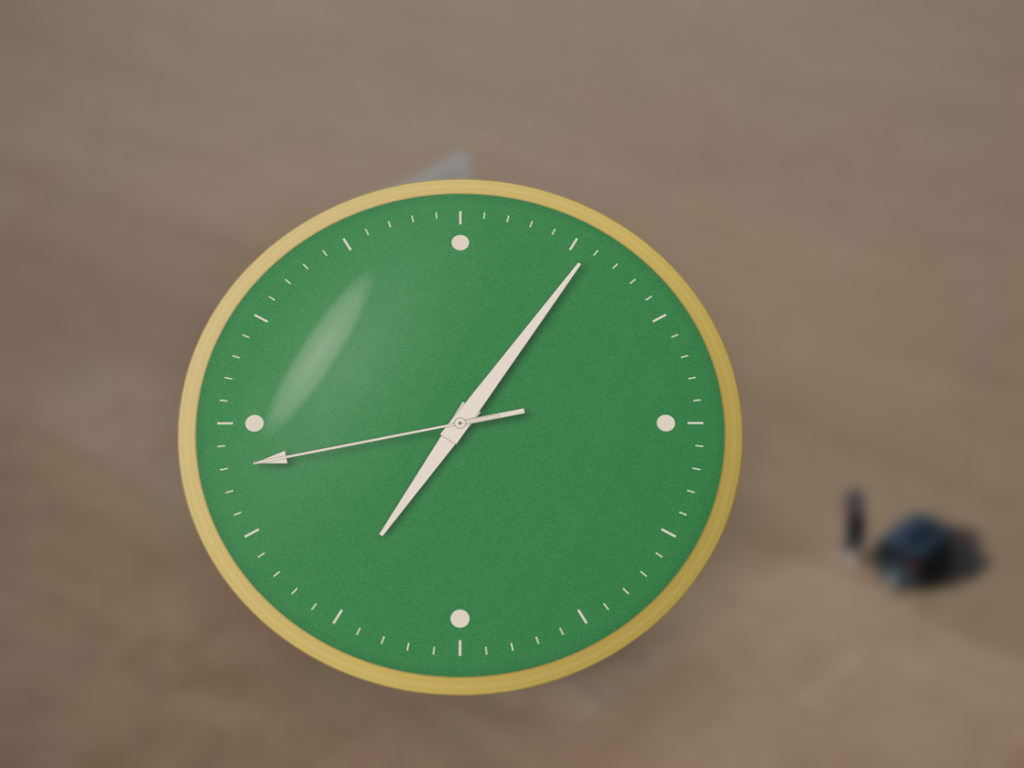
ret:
7:05:43
